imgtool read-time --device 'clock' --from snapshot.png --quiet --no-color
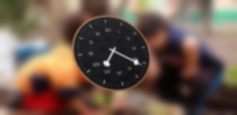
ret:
7:21
